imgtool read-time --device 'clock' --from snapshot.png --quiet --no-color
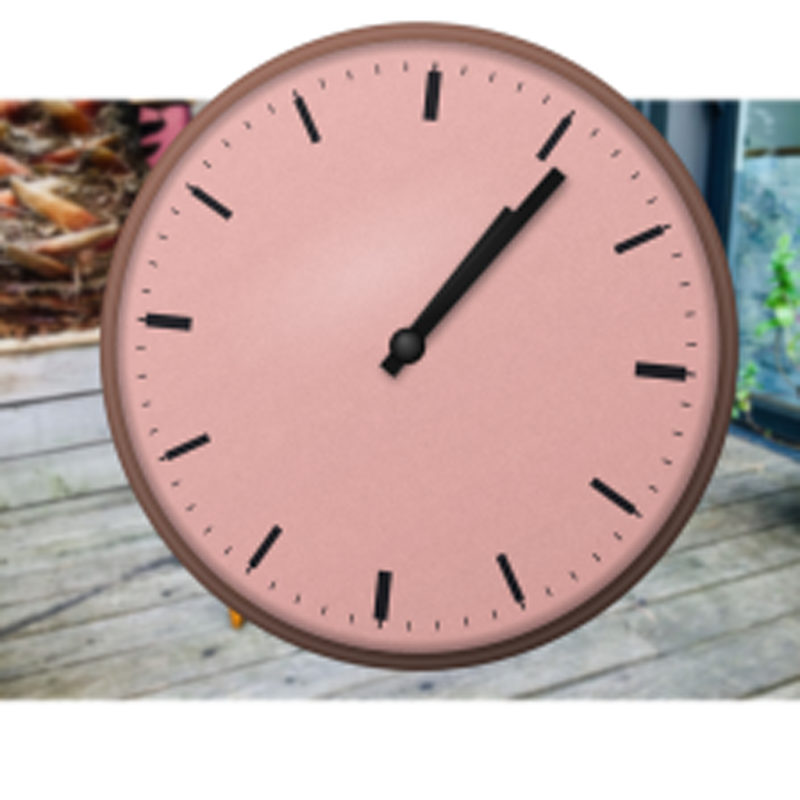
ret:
1:06
